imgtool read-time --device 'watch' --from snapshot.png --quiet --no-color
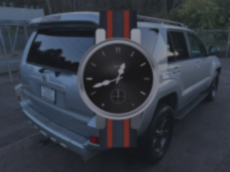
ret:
12:42
